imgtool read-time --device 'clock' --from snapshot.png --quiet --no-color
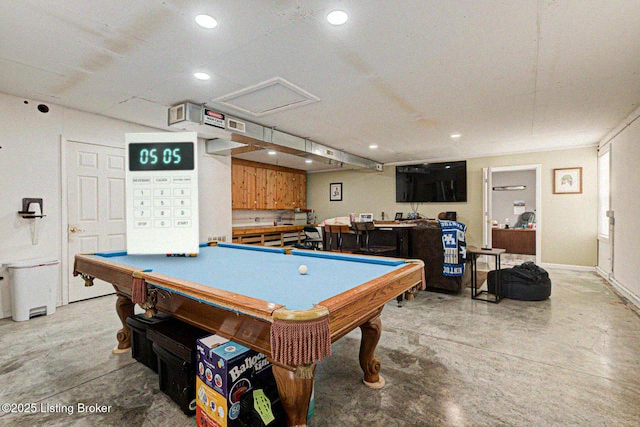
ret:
5:05
